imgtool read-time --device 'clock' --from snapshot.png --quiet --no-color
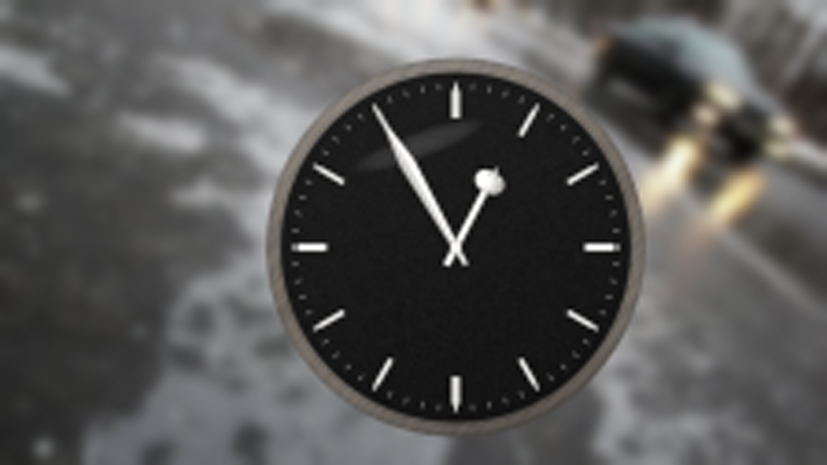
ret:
12:55
